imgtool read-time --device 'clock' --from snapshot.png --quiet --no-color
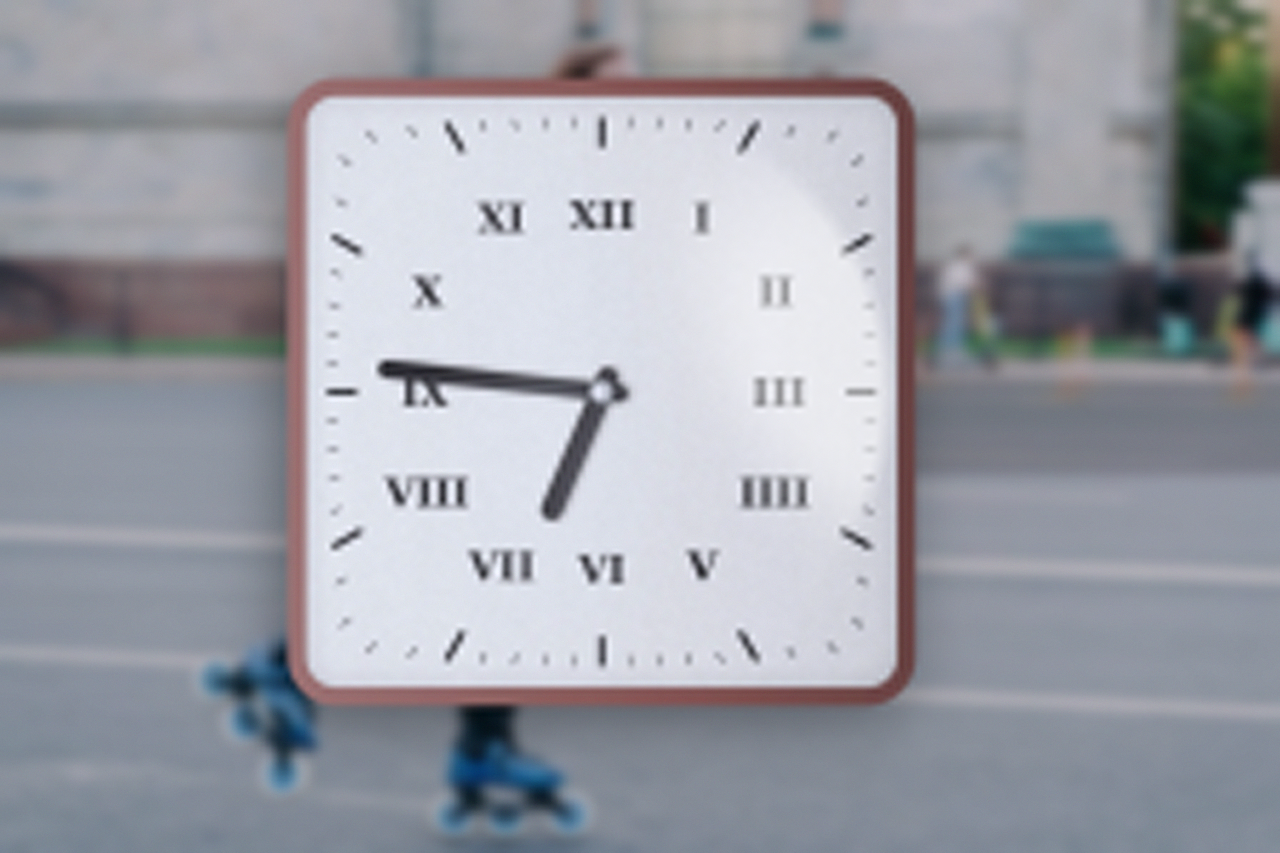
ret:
6:46
